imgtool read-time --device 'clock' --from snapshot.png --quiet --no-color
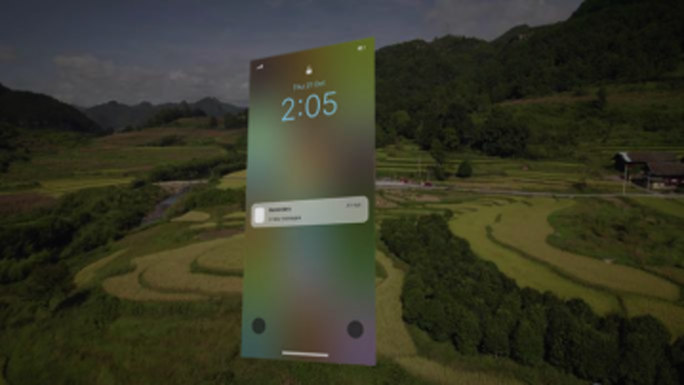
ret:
2:05
